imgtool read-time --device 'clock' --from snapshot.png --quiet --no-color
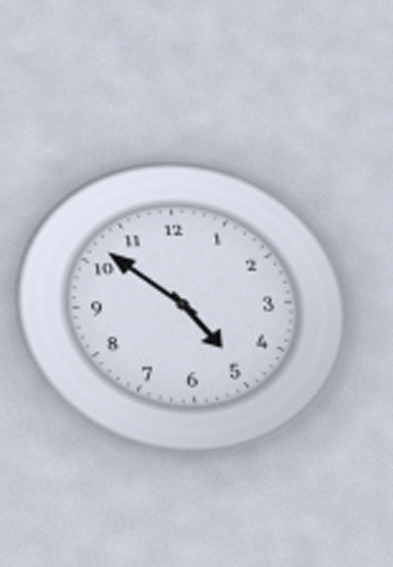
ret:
4:52
